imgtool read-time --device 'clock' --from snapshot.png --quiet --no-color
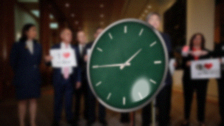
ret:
1:45
